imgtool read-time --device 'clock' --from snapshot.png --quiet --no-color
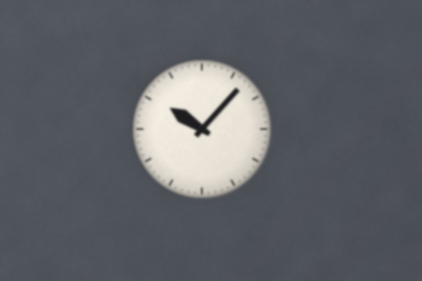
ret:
10:07
